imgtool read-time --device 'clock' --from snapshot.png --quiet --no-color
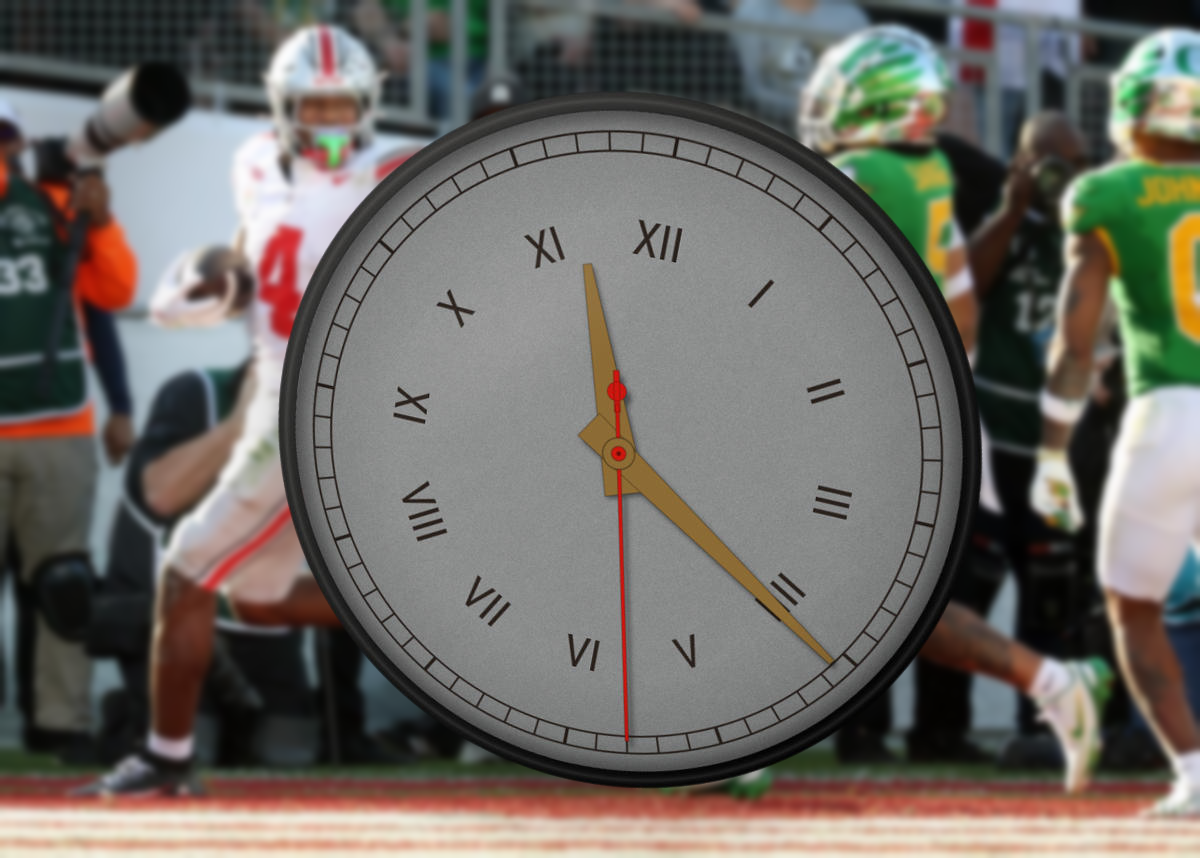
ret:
11:20:28
